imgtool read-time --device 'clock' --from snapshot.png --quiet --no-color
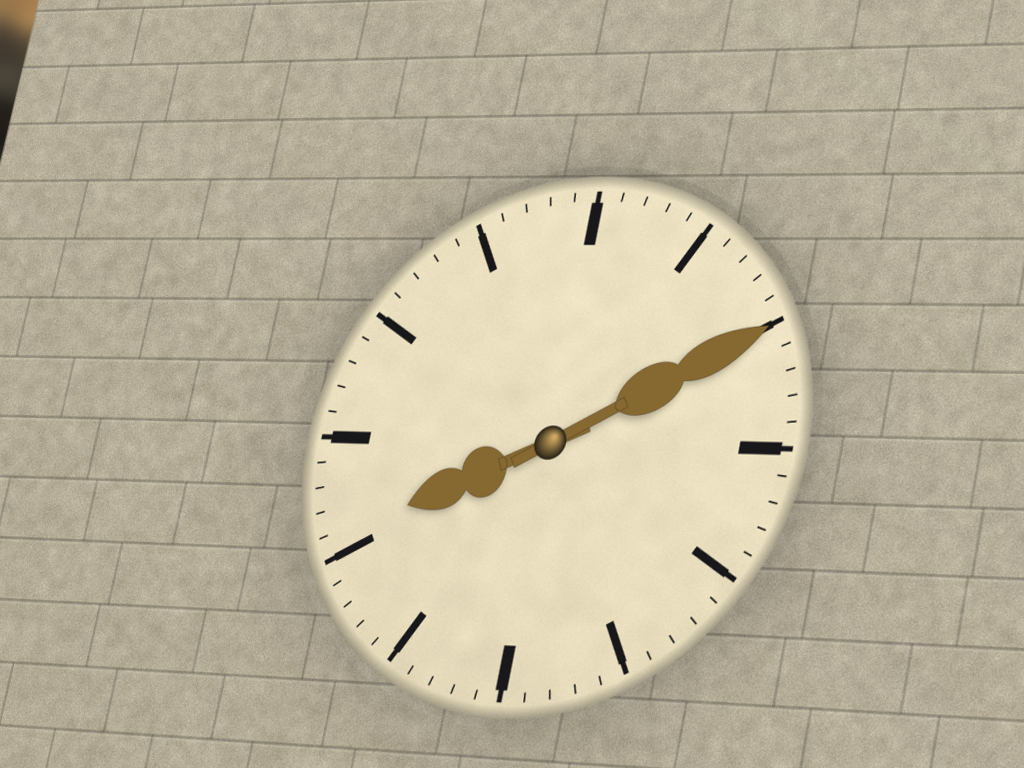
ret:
8:10
